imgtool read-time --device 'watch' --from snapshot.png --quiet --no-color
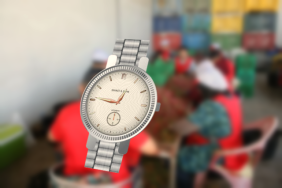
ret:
12:46
